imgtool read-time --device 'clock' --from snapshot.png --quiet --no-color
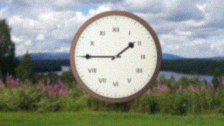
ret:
1:45
